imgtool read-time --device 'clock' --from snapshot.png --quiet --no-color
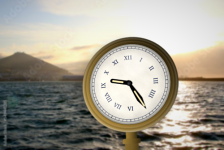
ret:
9:25
